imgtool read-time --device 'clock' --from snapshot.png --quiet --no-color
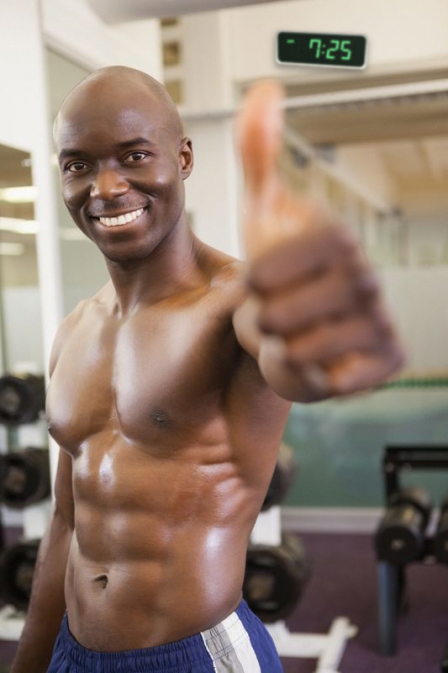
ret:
7:25
